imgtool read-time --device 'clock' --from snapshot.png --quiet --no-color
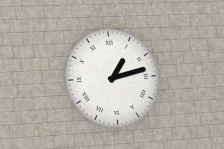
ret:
1:13
